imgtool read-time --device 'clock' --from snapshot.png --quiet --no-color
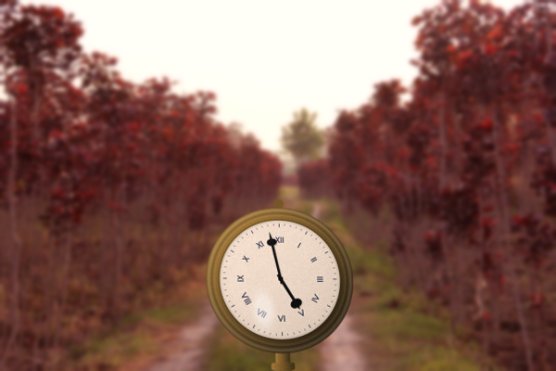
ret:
4:58
